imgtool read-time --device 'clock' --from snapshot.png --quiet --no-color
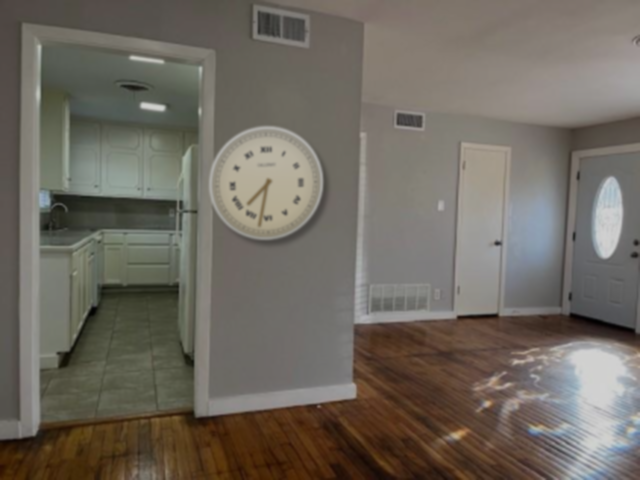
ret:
7:32
